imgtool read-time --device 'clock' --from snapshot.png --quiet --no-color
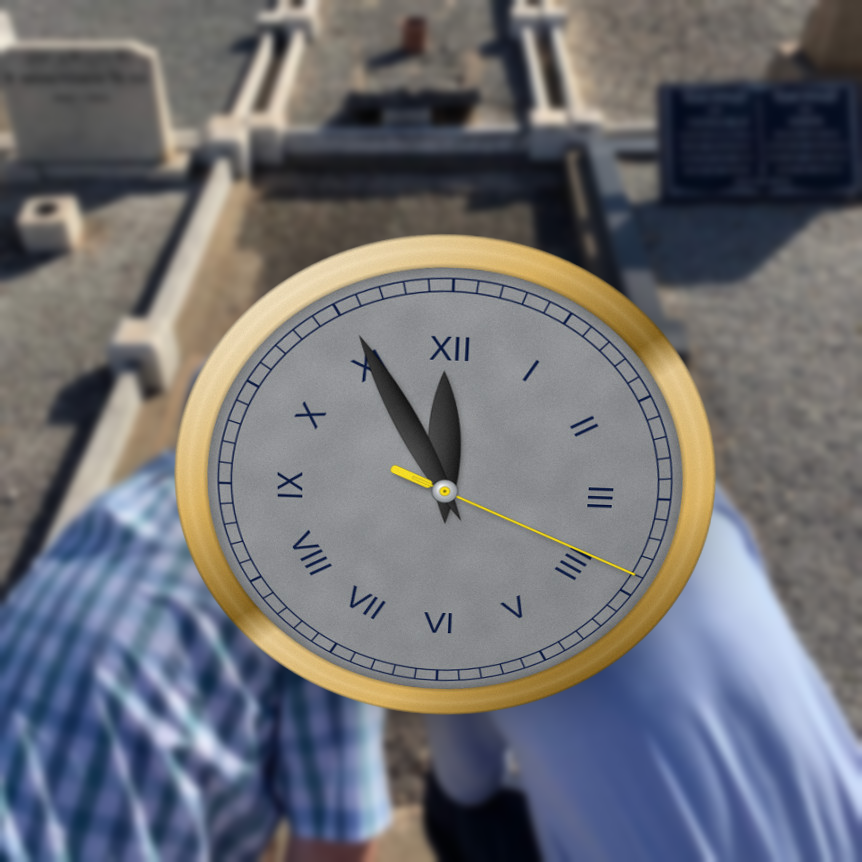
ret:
11:55:19
